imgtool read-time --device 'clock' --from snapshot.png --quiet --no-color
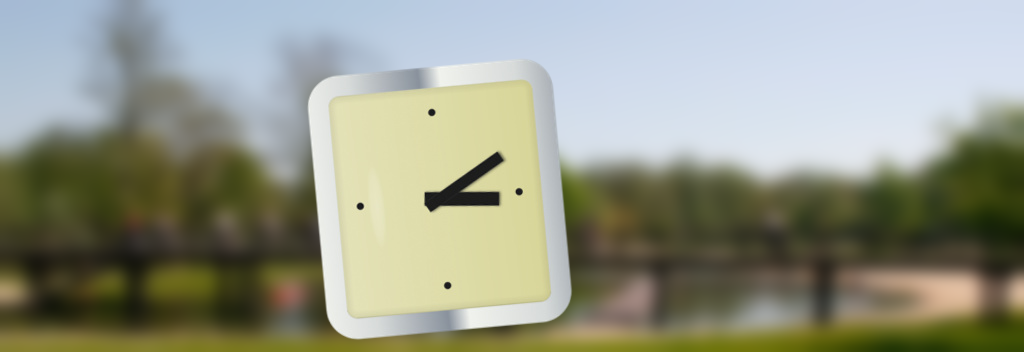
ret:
3:10
